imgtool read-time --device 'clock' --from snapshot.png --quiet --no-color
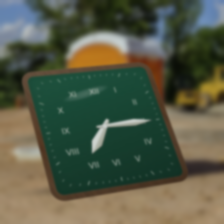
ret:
7:15
